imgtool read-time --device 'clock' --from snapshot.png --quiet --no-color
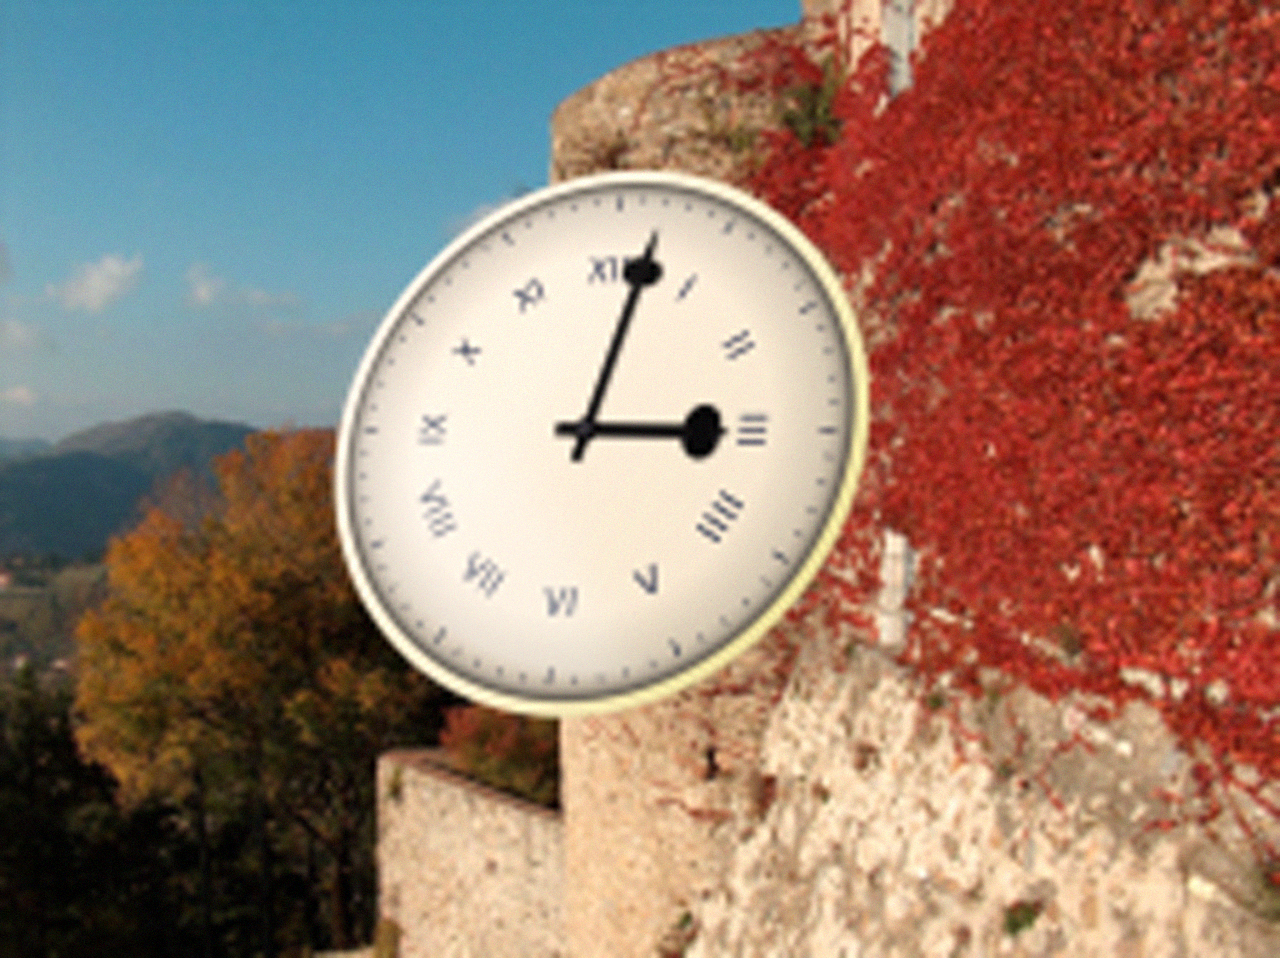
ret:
3:02
